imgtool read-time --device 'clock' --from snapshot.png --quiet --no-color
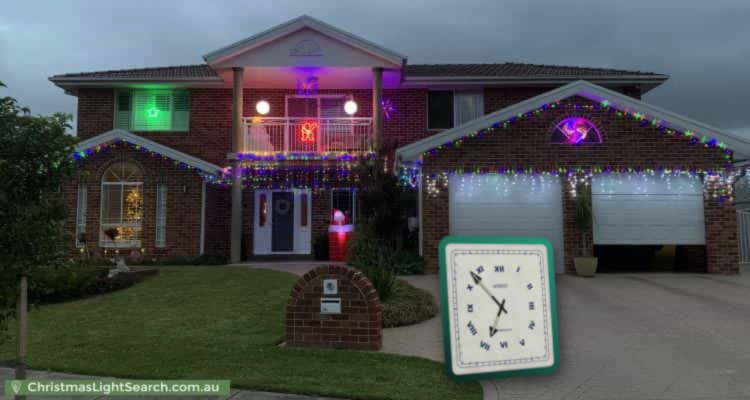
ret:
6:53
